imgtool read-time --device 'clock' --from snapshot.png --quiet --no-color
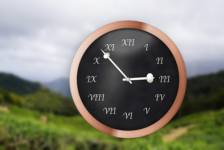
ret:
2:53
